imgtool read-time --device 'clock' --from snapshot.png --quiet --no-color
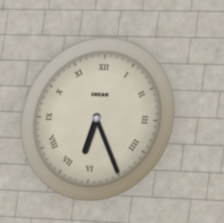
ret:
6:25
